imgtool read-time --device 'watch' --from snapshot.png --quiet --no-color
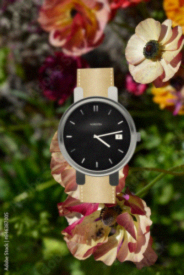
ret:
4:13
